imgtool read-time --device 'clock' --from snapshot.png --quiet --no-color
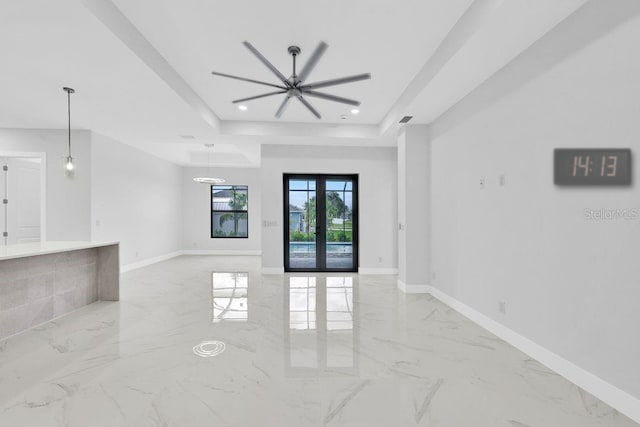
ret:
14:13
